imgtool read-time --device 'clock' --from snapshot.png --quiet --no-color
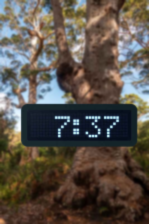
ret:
7:37
